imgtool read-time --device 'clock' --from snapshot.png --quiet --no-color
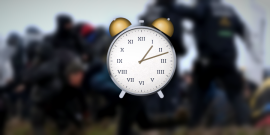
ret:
1:12
